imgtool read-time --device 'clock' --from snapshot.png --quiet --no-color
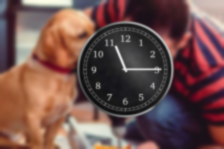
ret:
11:15
